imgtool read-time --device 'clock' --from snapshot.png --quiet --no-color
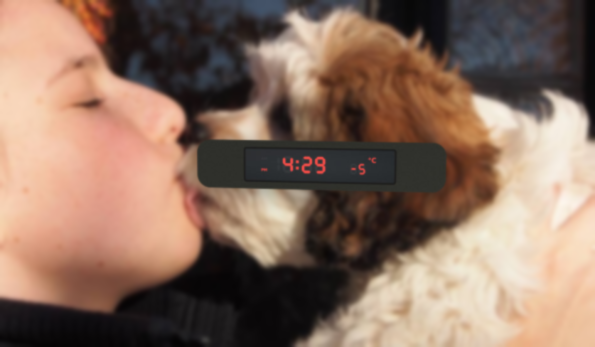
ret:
4:29
